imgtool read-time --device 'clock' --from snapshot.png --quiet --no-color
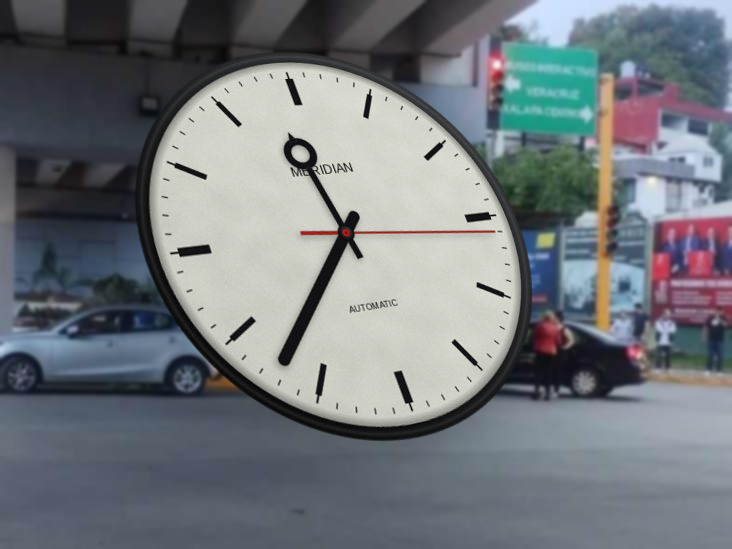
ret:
11:37:16
